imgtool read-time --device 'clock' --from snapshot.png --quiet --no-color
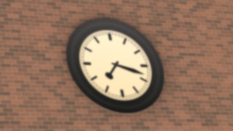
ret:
7:18
